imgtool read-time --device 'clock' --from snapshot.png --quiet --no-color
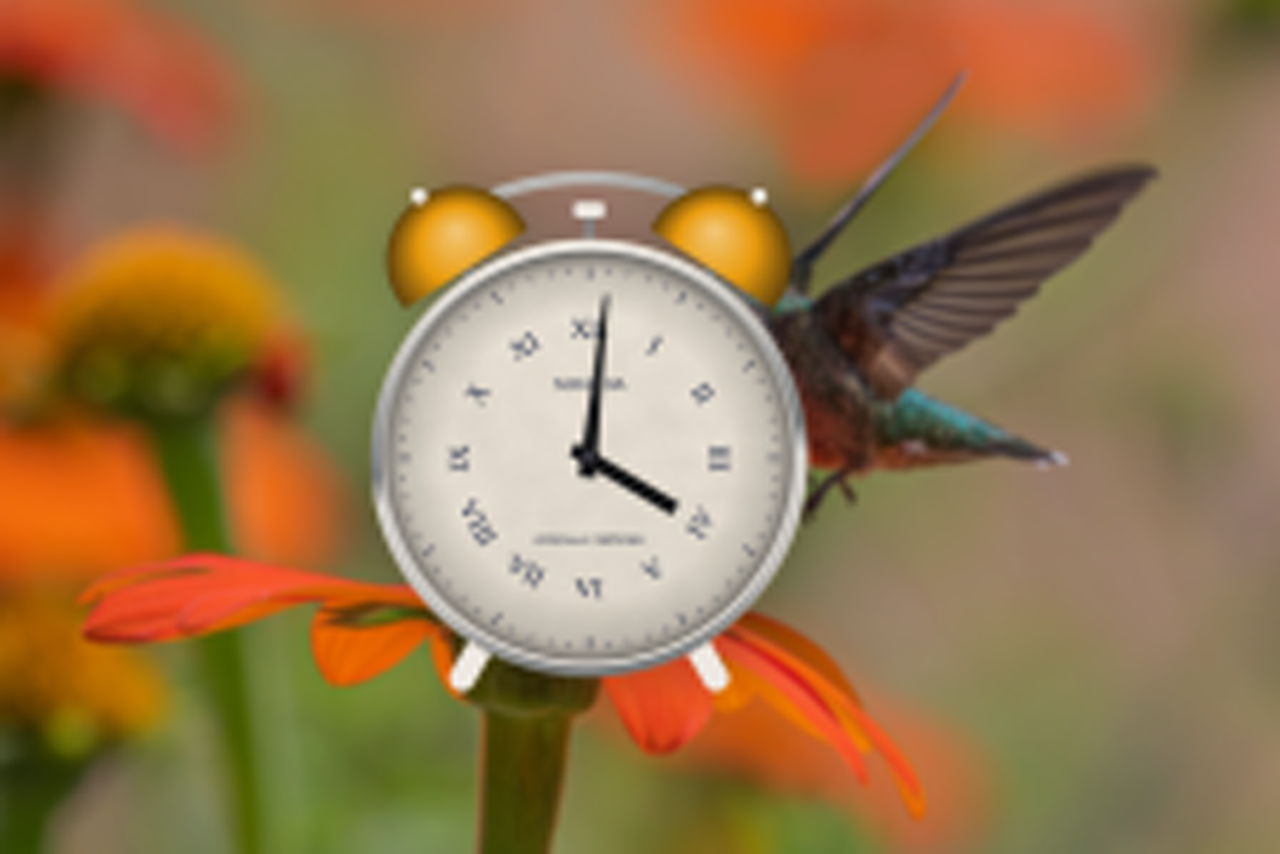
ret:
4:01
